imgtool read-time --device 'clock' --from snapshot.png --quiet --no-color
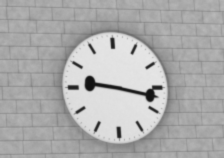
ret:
9:17
